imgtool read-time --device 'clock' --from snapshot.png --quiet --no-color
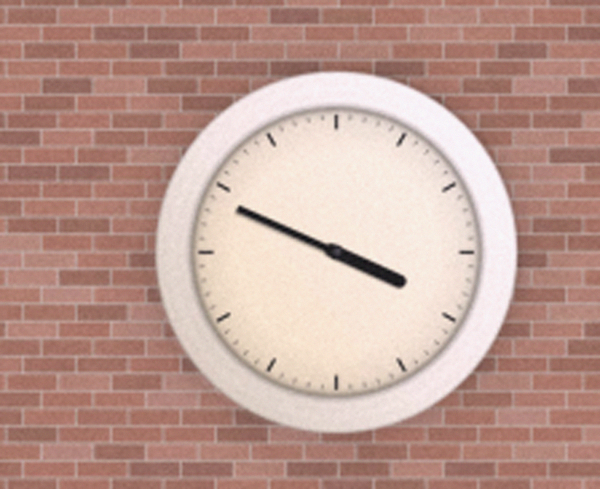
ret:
3:49
